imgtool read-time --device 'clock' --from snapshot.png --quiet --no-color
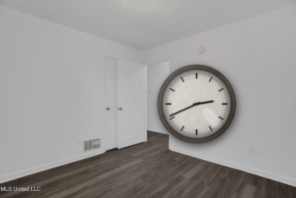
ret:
2:41
